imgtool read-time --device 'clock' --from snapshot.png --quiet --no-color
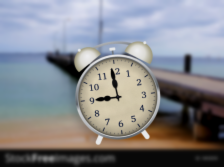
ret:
8:59
